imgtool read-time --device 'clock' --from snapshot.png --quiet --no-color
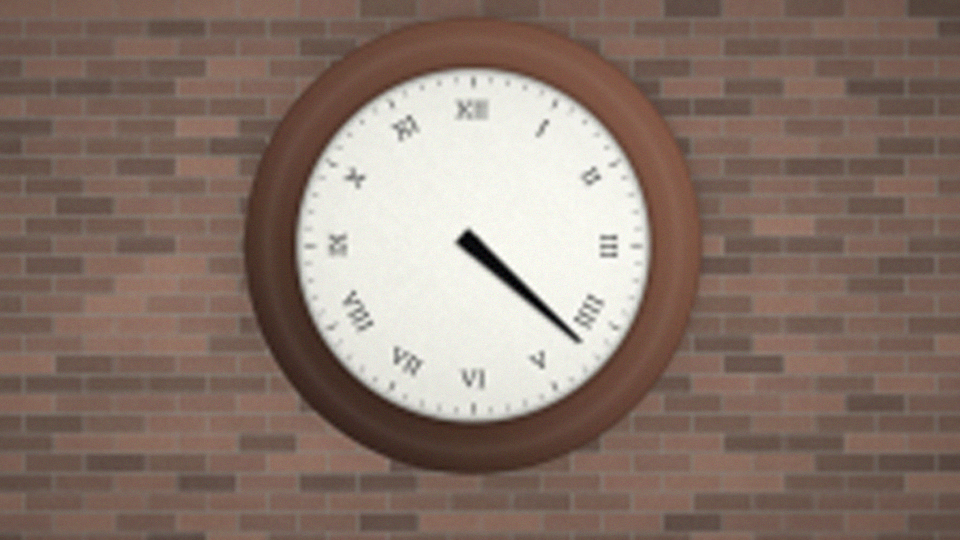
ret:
4:22
